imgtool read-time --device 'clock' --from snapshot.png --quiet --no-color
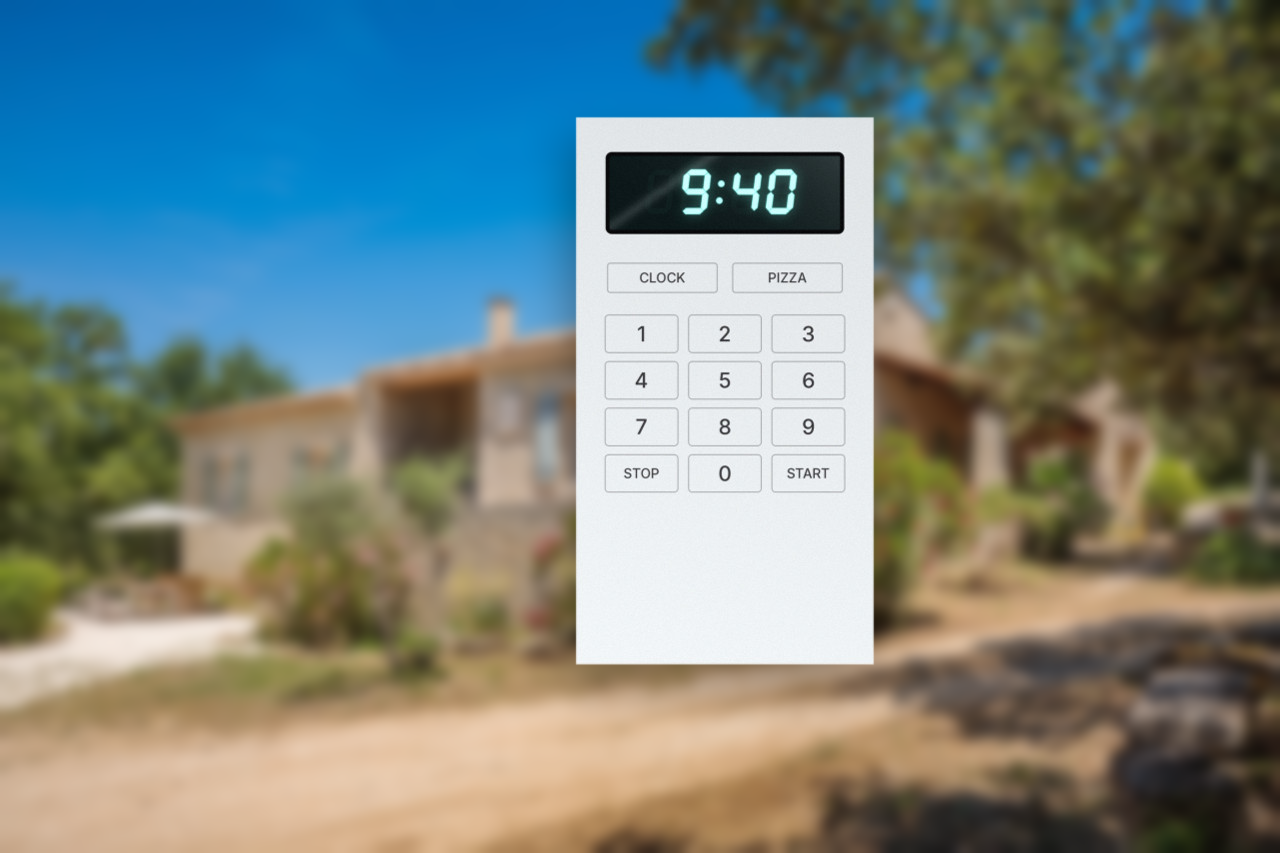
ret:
9:40
